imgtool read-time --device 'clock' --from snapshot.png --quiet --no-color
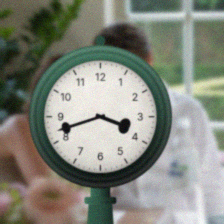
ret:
3:42
